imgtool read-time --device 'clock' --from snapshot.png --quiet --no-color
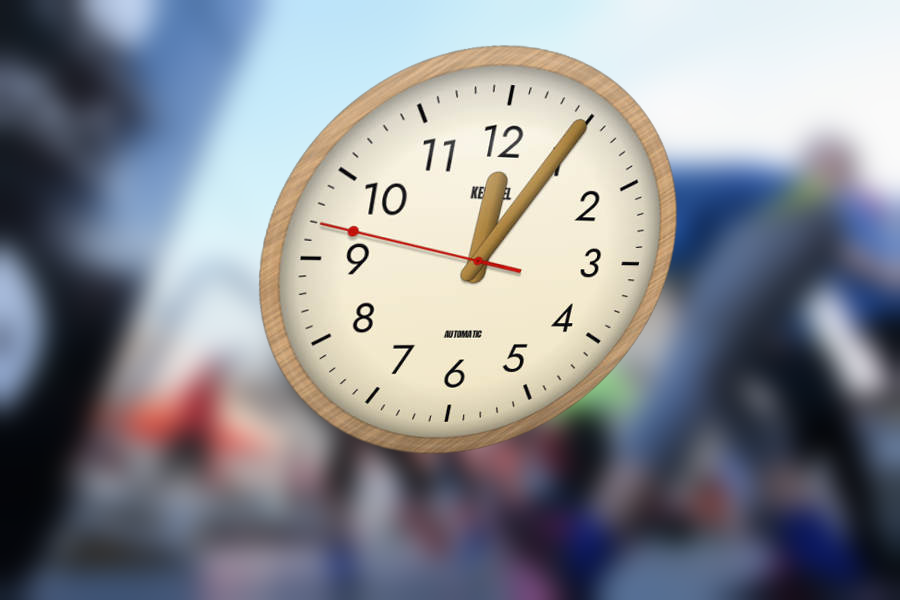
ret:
12:04:47
